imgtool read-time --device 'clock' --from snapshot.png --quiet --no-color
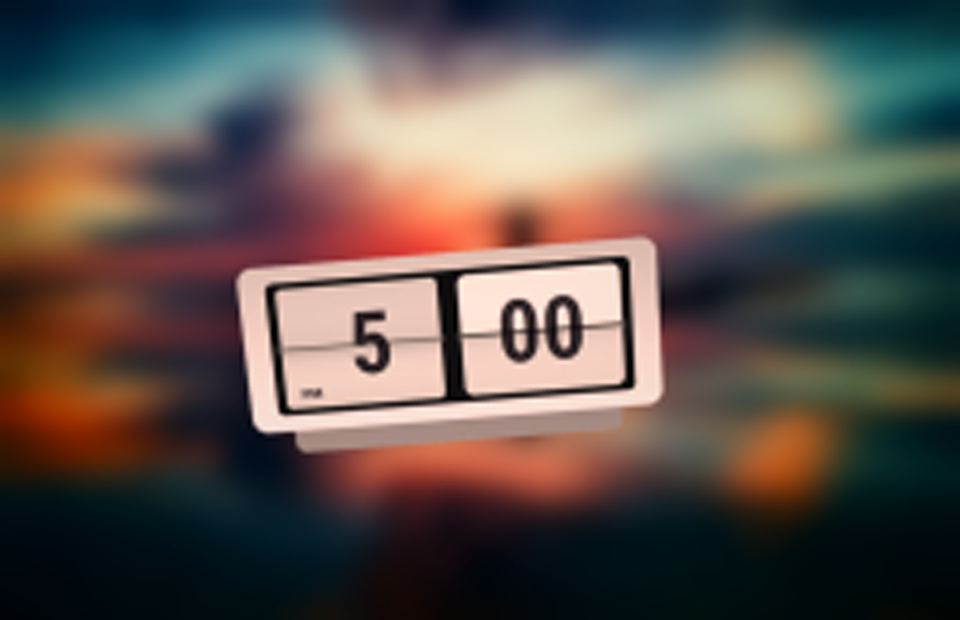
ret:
5:00
